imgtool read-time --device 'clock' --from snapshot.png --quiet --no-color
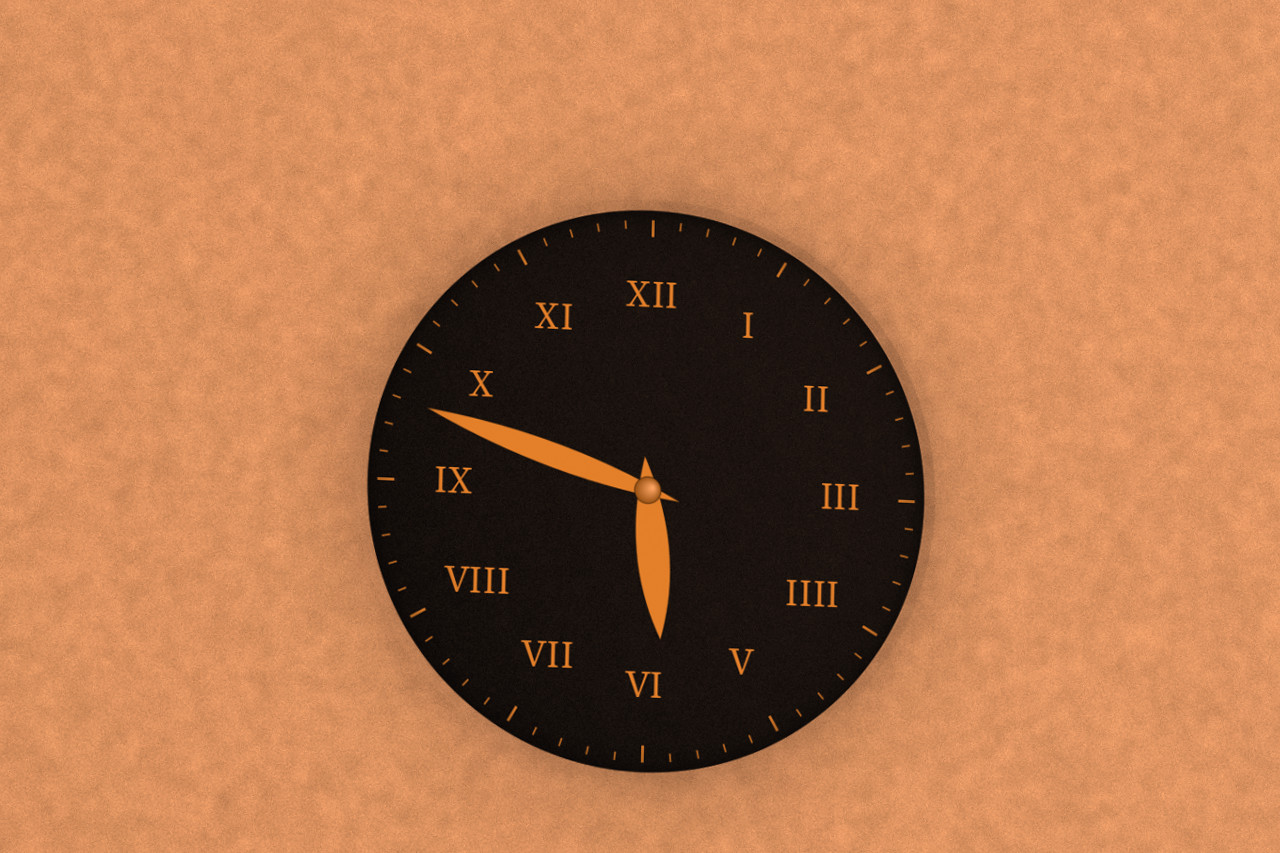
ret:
5:48
